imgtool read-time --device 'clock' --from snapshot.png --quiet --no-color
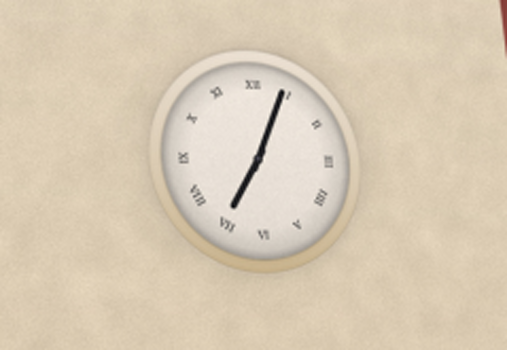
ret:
7:04
